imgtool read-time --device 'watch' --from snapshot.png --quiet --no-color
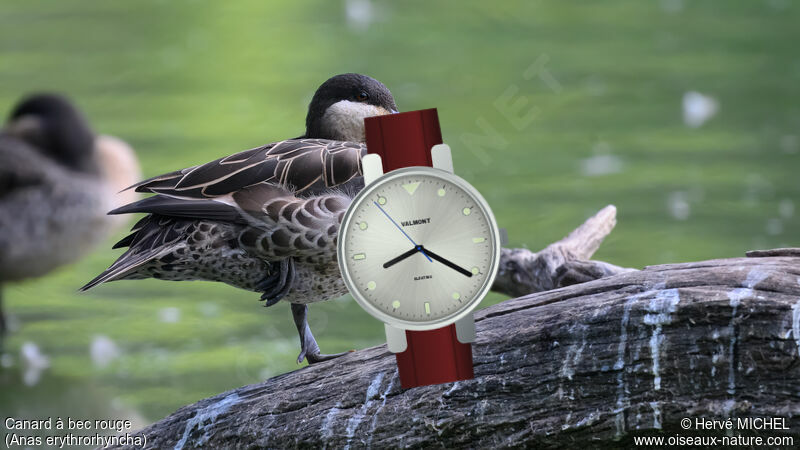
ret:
8:20:54
